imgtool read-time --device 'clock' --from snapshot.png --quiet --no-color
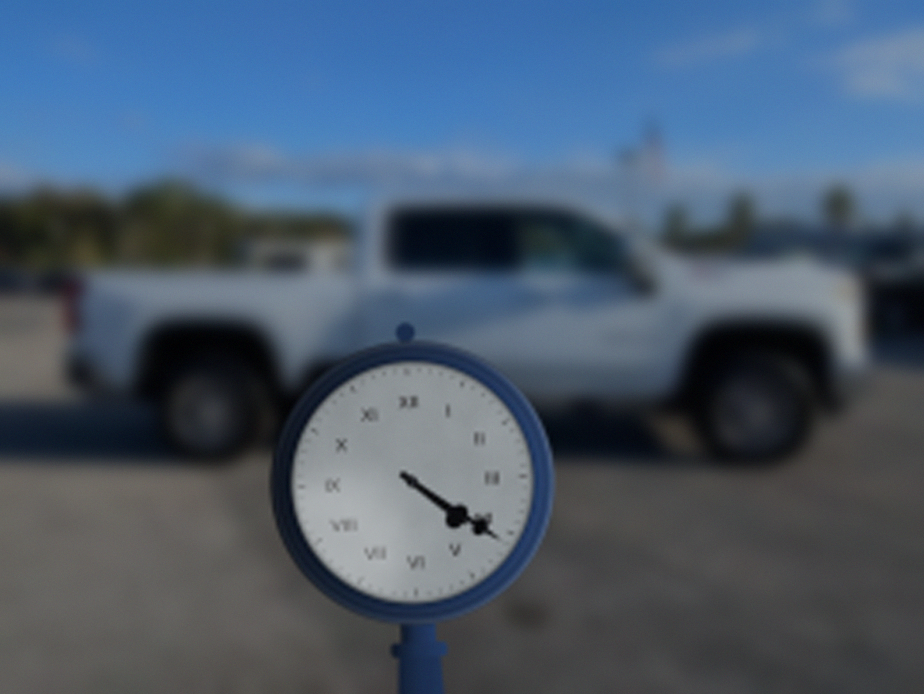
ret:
4:21
